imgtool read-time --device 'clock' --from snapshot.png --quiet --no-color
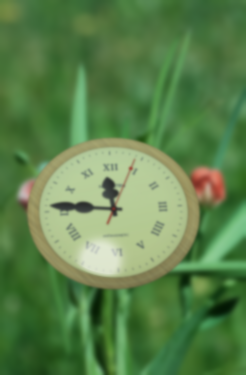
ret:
11:46:04
